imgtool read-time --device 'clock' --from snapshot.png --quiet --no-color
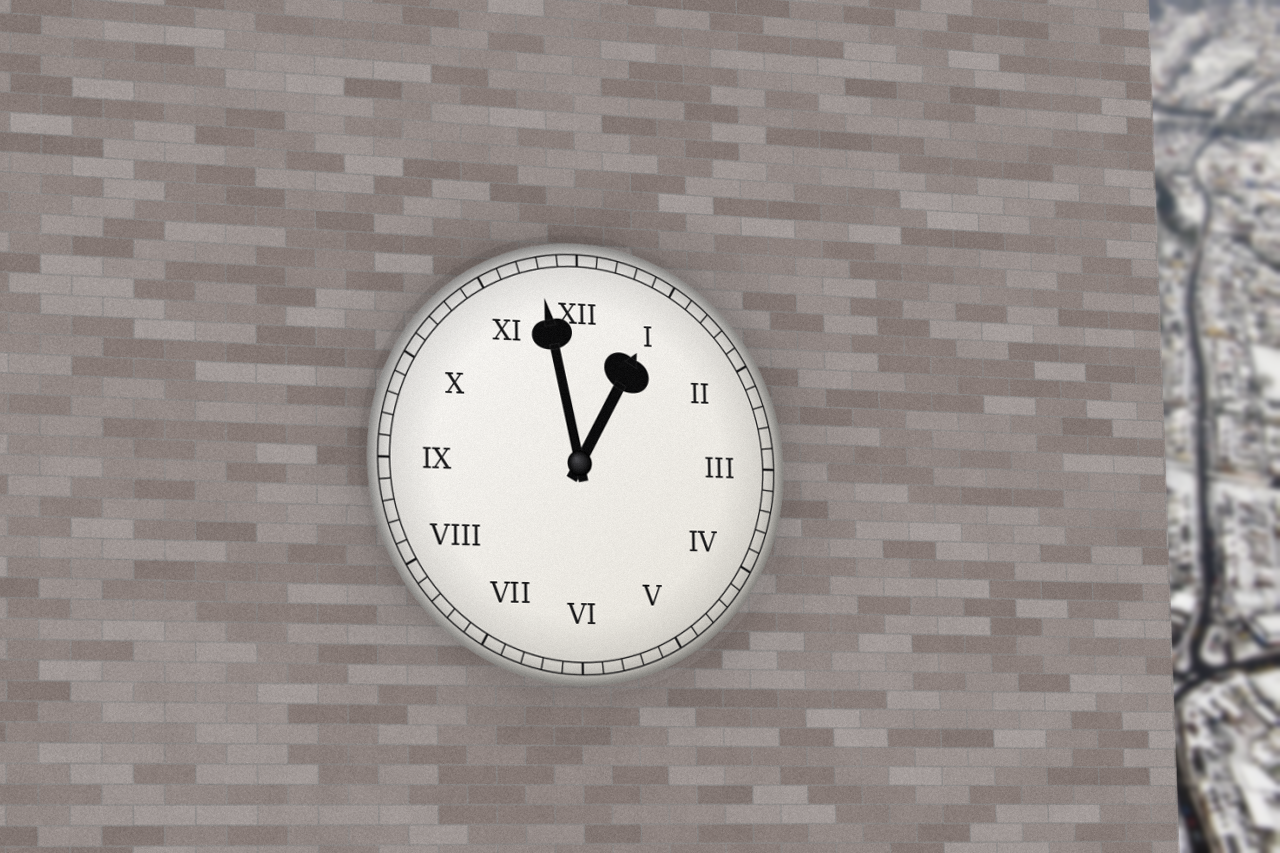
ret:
12:58
